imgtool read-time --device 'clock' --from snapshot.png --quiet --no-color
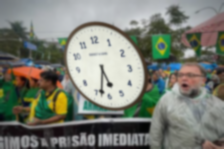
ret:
5:33
